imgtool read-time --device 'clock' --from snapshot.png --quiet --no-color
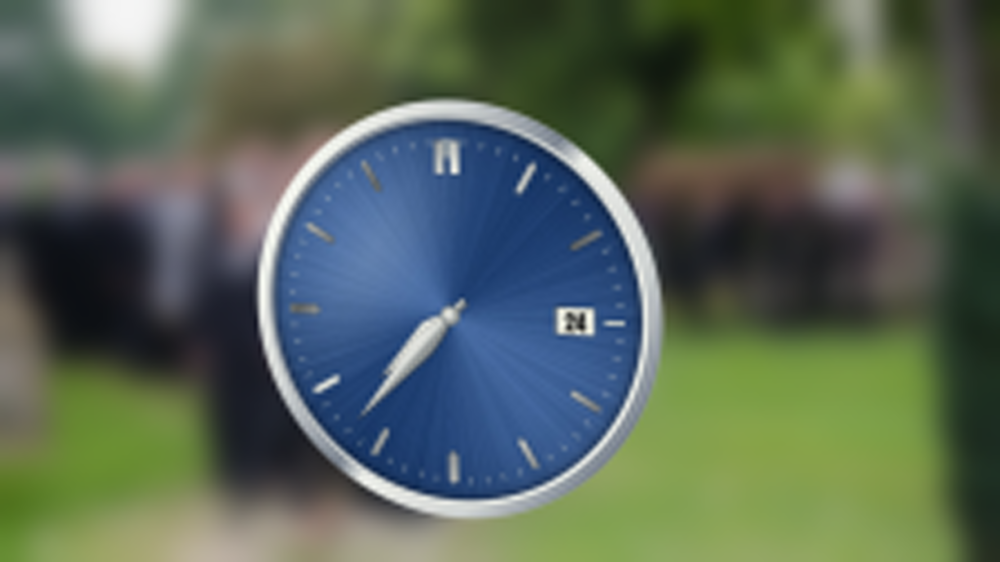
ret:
7:37
